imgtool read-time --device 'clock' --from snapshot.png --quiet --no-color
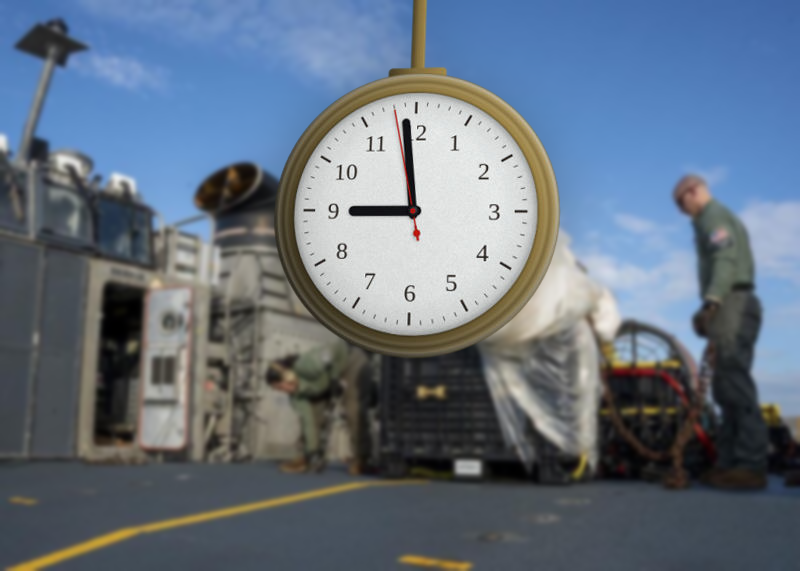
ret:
8:58:58
